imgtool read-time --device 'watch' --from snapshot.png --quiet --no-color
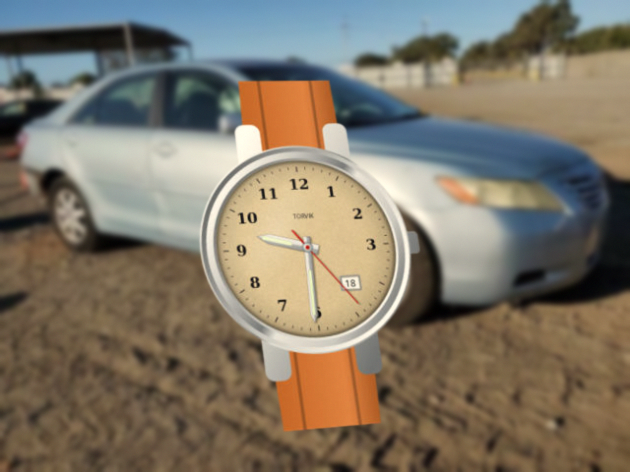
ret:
9:30:24
